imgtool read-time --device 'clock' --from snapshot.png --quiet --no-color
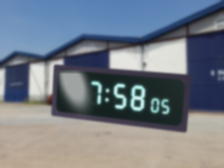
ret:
7:58:05
